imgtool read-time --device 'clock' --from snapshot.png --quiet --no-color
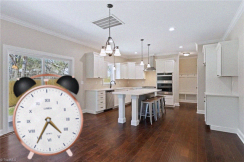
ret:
4:35
